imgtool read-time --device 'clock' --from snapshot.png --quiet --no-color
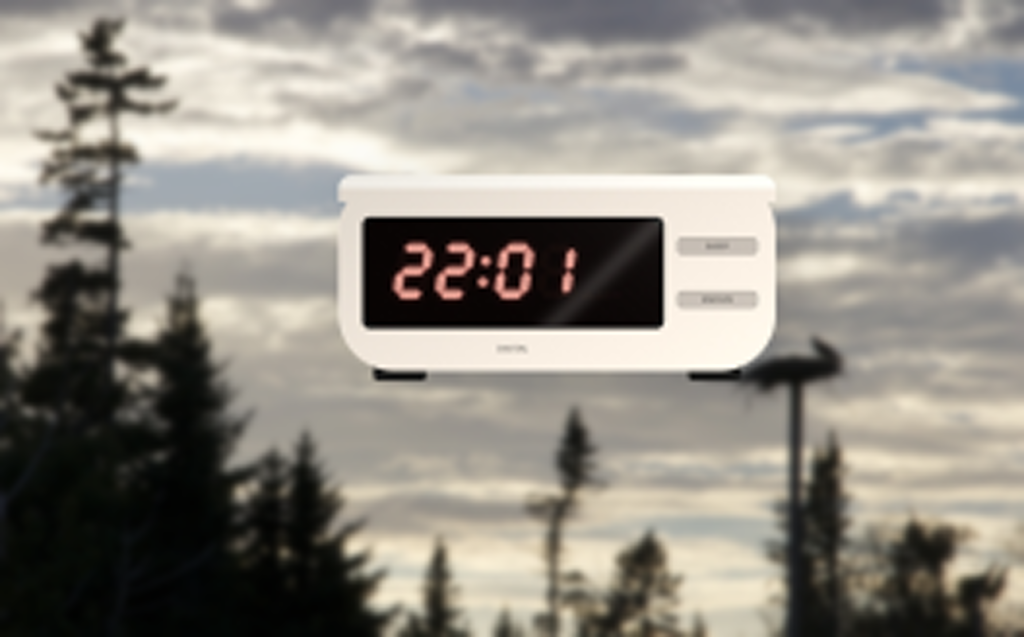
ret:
22:01
